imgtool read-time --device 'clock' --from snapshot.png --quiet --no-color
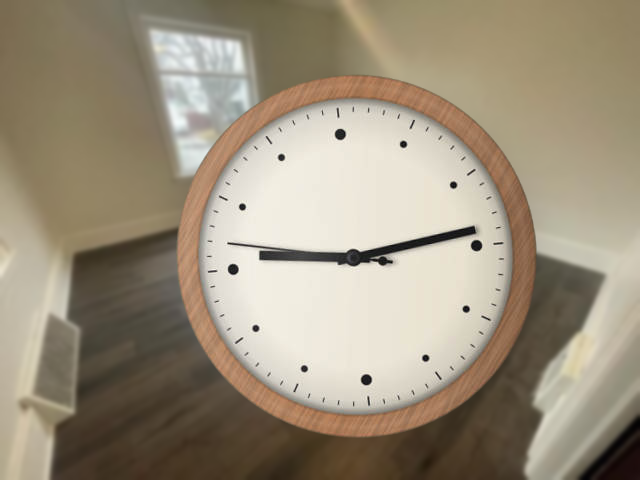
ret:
9:13:47
